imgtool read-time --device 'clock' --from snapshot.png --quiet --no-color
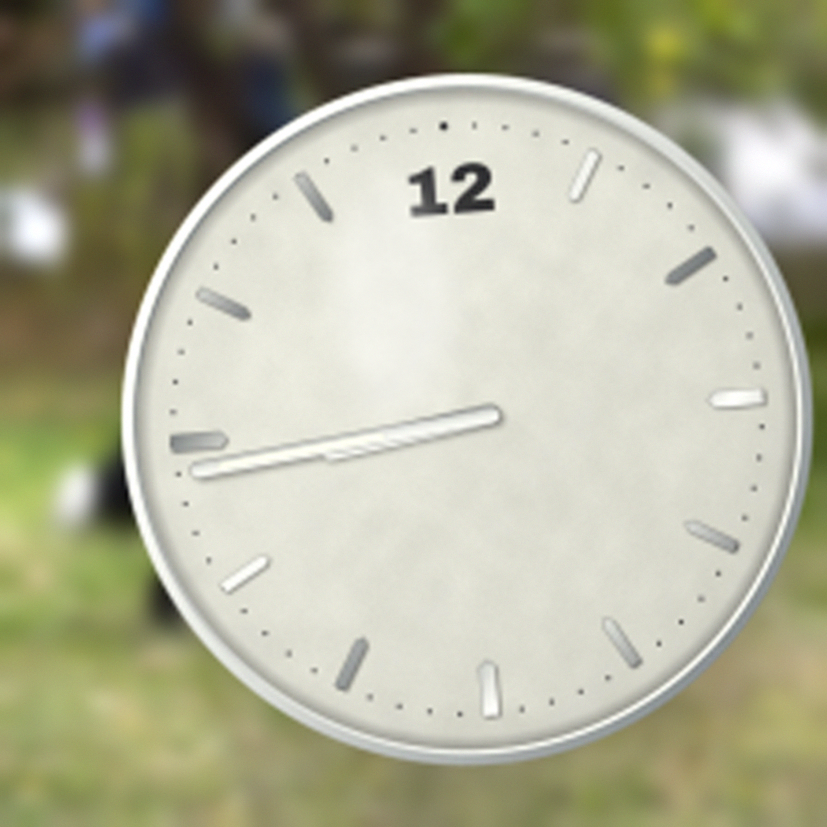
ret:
8:44
